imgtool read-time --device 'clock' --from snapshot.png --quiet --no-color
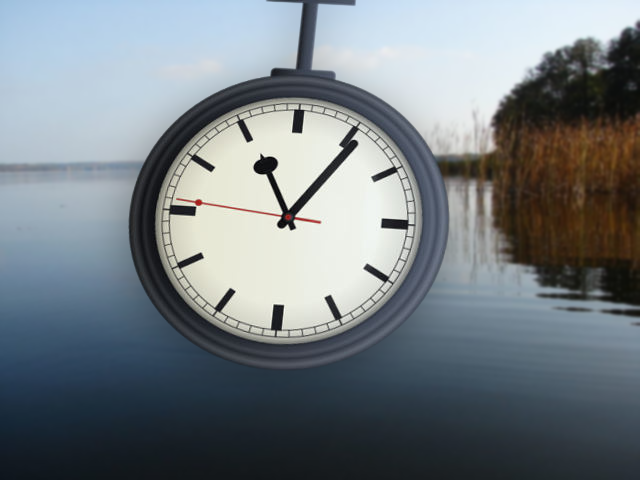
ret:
11:05:46
